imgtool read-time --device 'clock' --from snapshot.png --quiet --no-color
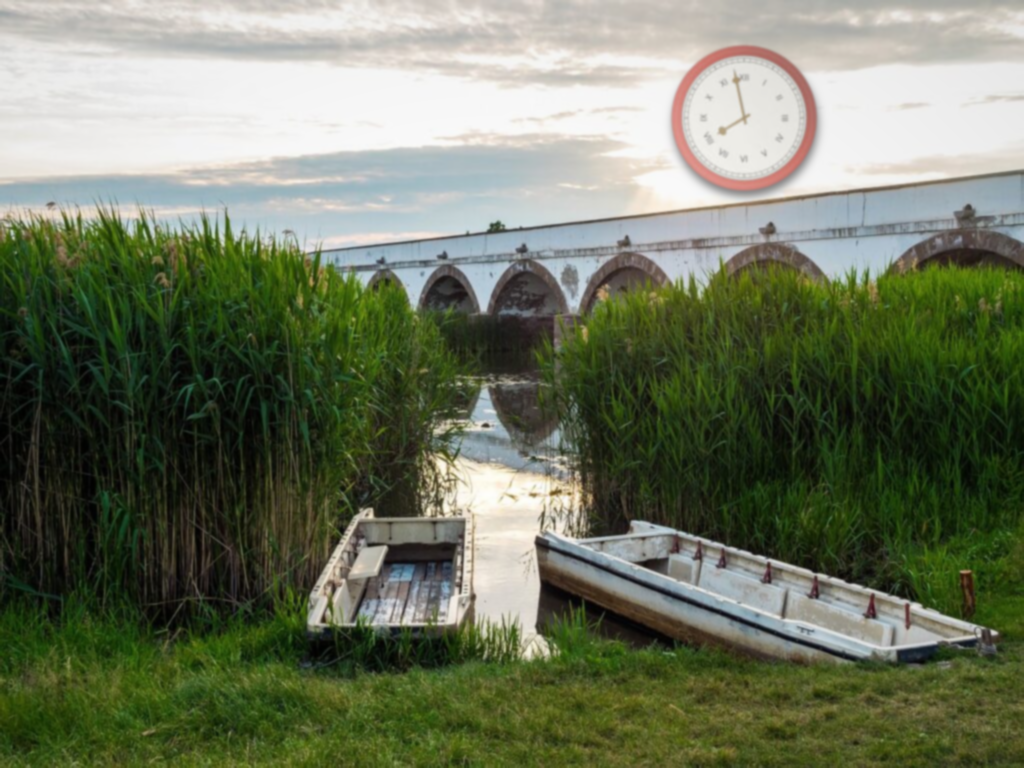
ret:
7:58
